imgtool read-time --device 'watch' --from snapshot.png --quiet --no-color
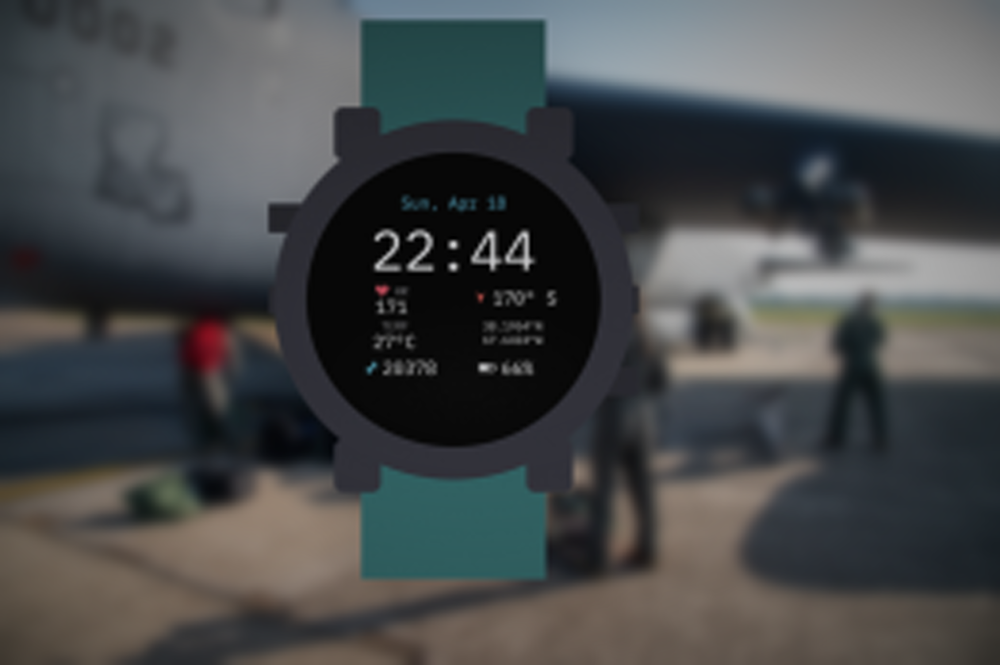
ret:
22:44
